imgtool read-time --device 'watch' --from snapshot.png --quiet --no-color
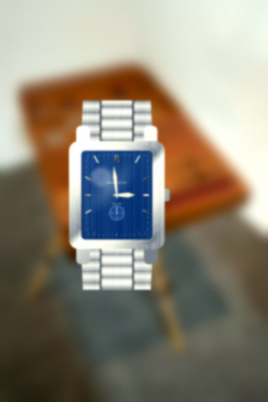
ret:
2:59
